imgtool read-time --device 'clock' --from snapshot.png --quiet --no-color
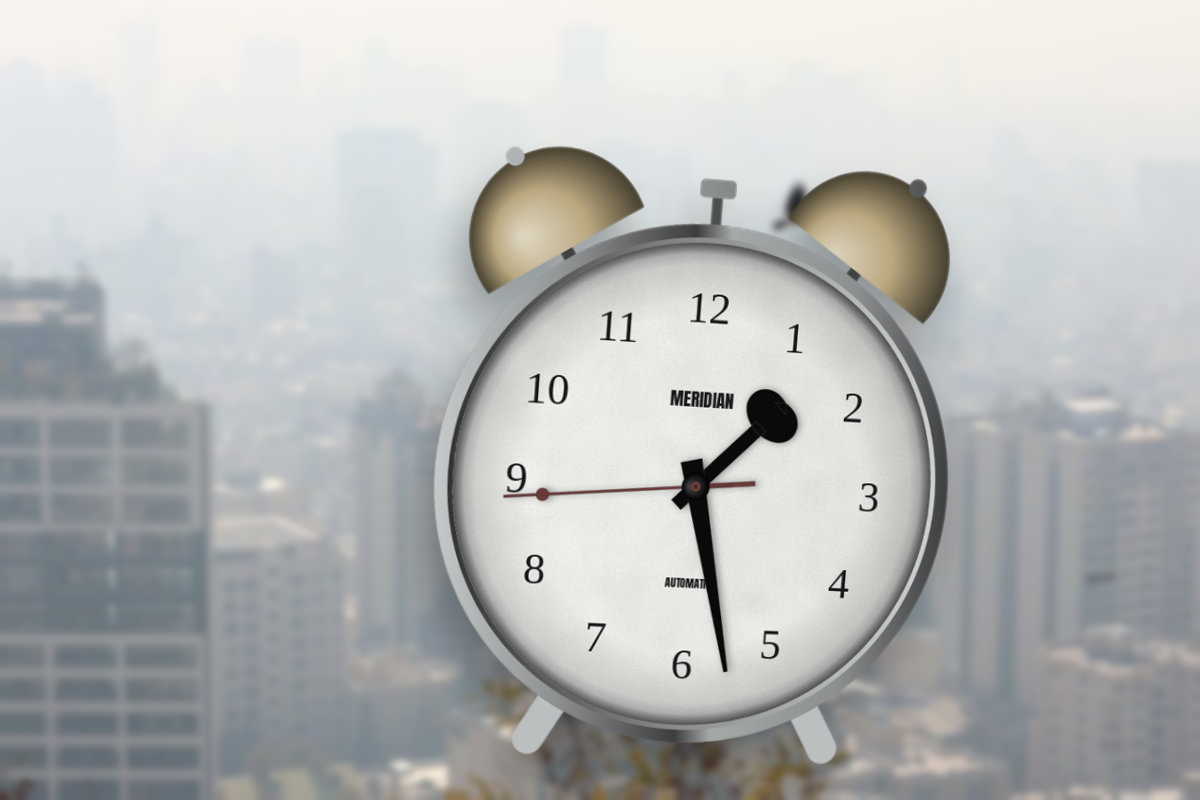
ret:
1:27:44
